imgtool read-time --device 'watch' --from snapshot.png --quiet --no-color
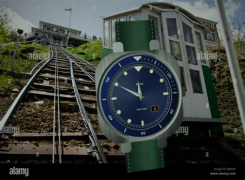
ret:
11:50
